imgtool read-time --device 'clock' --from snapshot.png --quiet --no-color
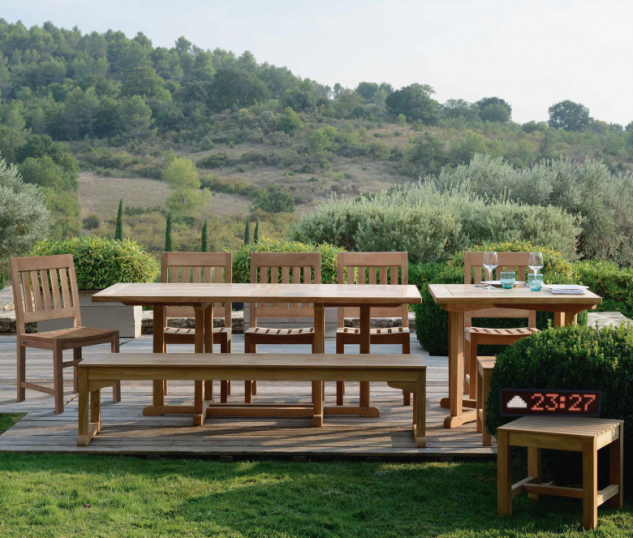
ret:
23:27
